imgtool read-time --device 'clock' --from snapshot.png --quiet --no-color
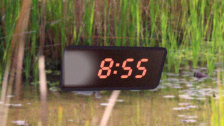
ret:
8:55
